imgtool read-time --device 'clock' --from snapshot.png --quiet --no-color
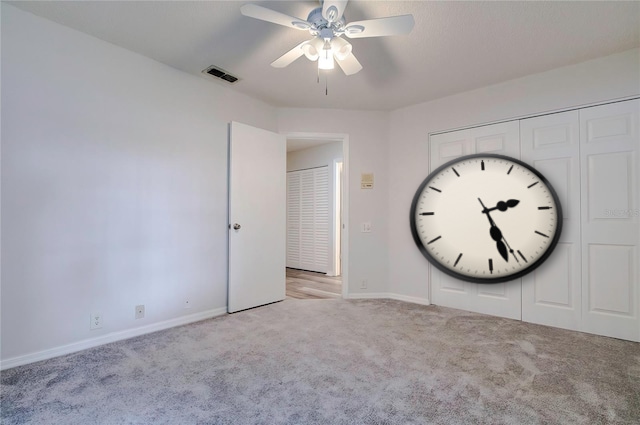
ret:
2:27:26
